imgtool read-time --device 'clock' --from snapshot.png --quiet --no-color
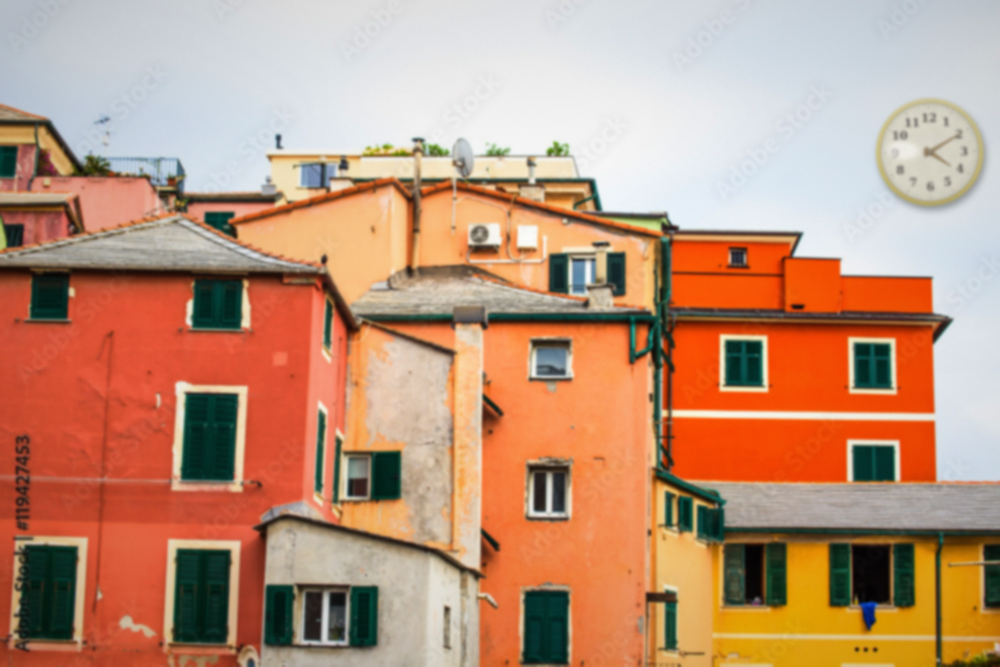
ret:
4:10
